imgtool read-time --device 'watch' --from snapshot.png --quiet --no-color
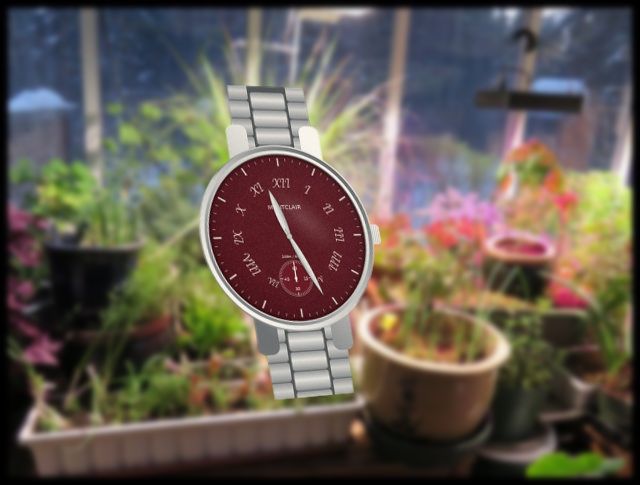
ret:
11:26
